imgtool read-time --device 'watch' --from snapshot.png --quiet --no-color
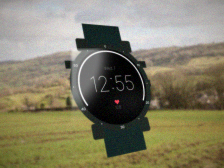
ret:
12:55
